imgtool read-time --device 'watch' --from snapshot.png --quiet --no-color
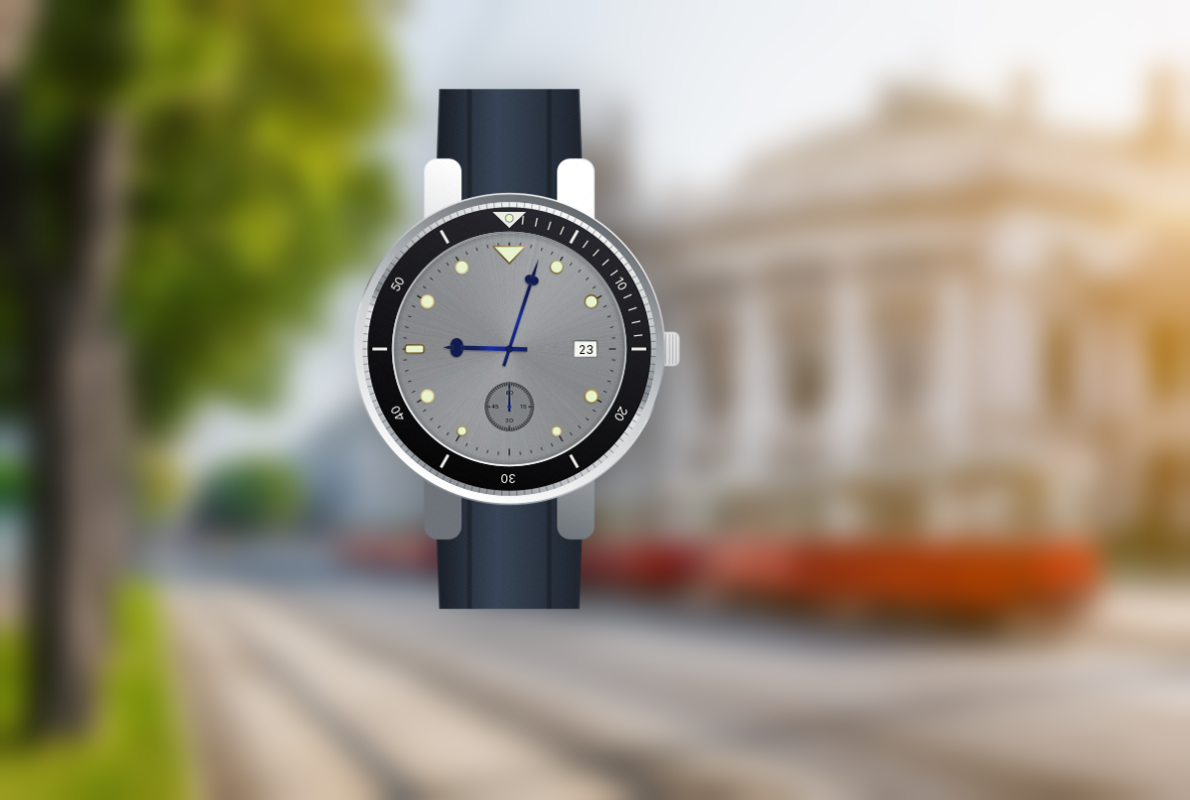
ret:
9:03
